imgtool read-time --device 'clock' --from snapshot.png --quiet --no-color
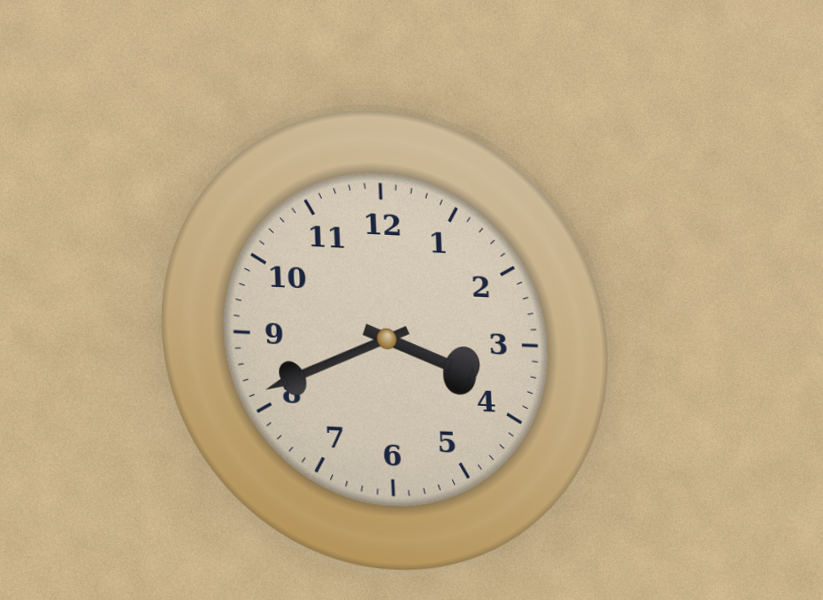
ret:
3:41
